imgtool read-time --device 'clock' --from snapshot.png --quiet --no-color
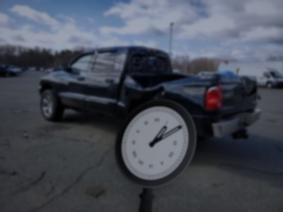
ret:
1:10
